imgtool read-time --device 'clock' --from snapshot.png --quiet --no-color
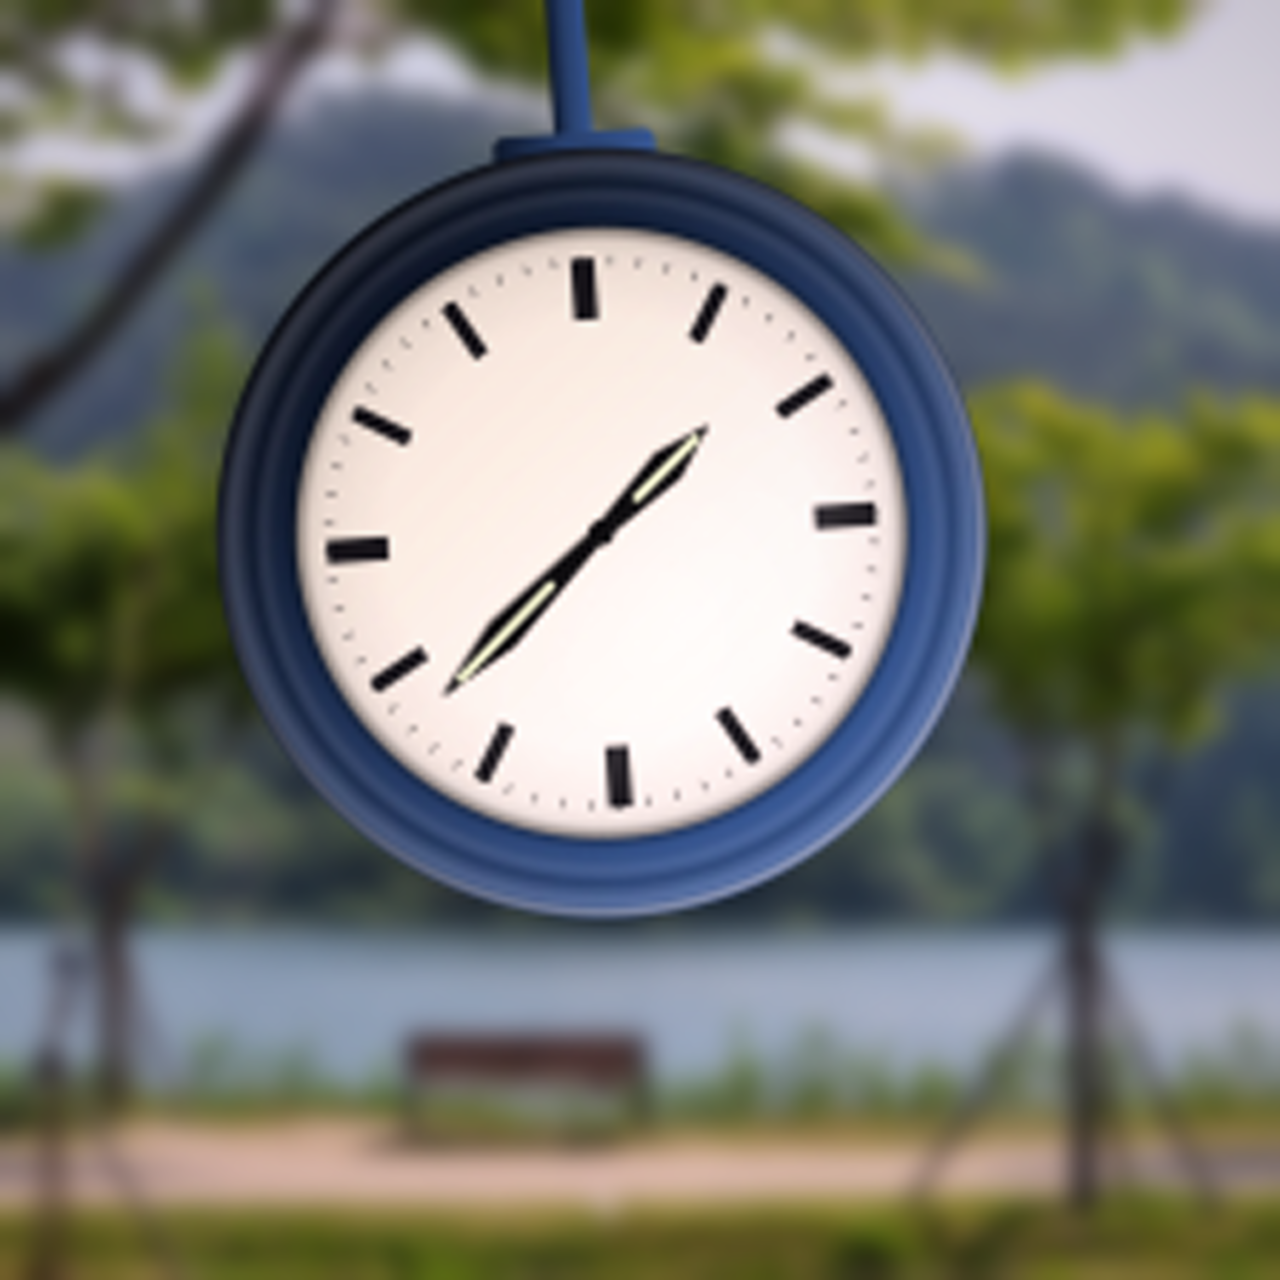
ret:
1:38
